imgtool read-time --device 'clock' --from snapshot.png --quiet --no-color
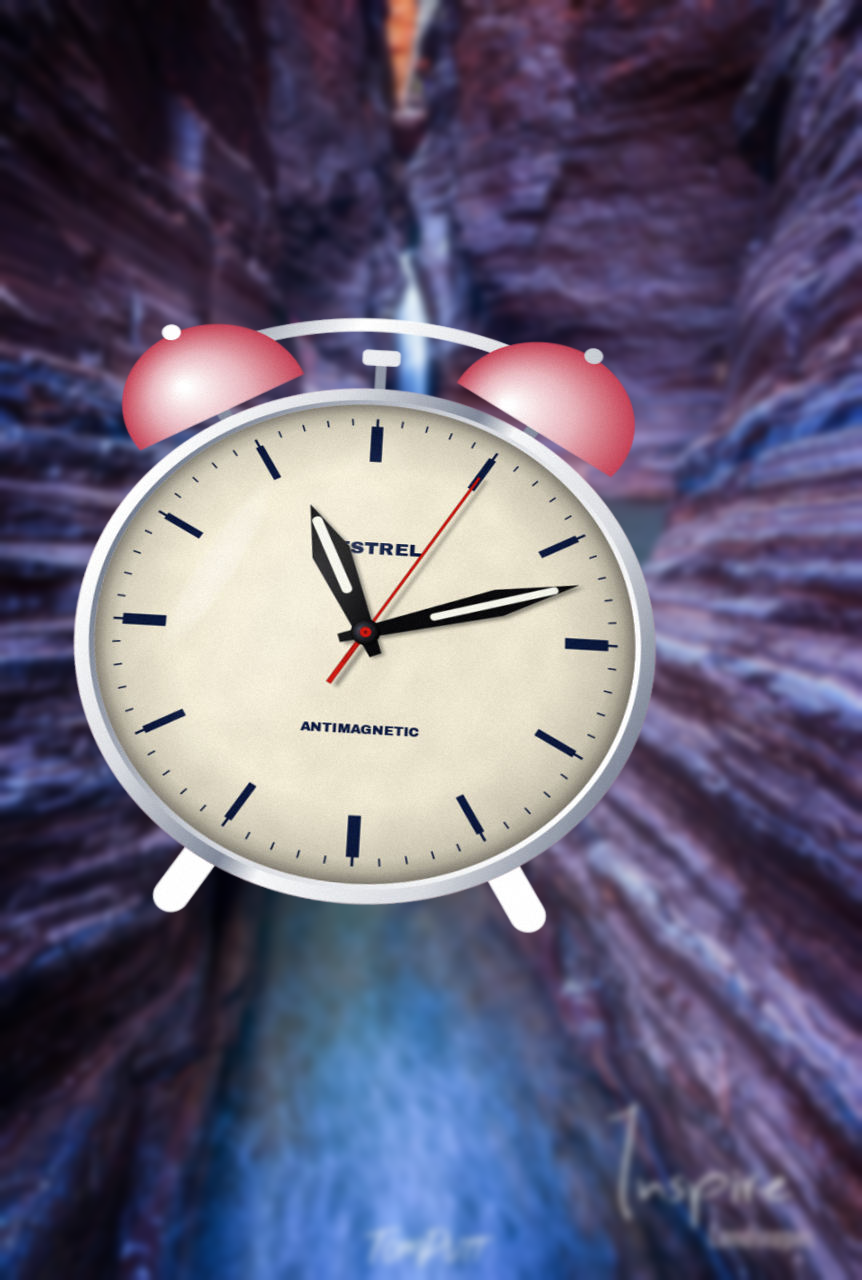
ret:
11:12:05
